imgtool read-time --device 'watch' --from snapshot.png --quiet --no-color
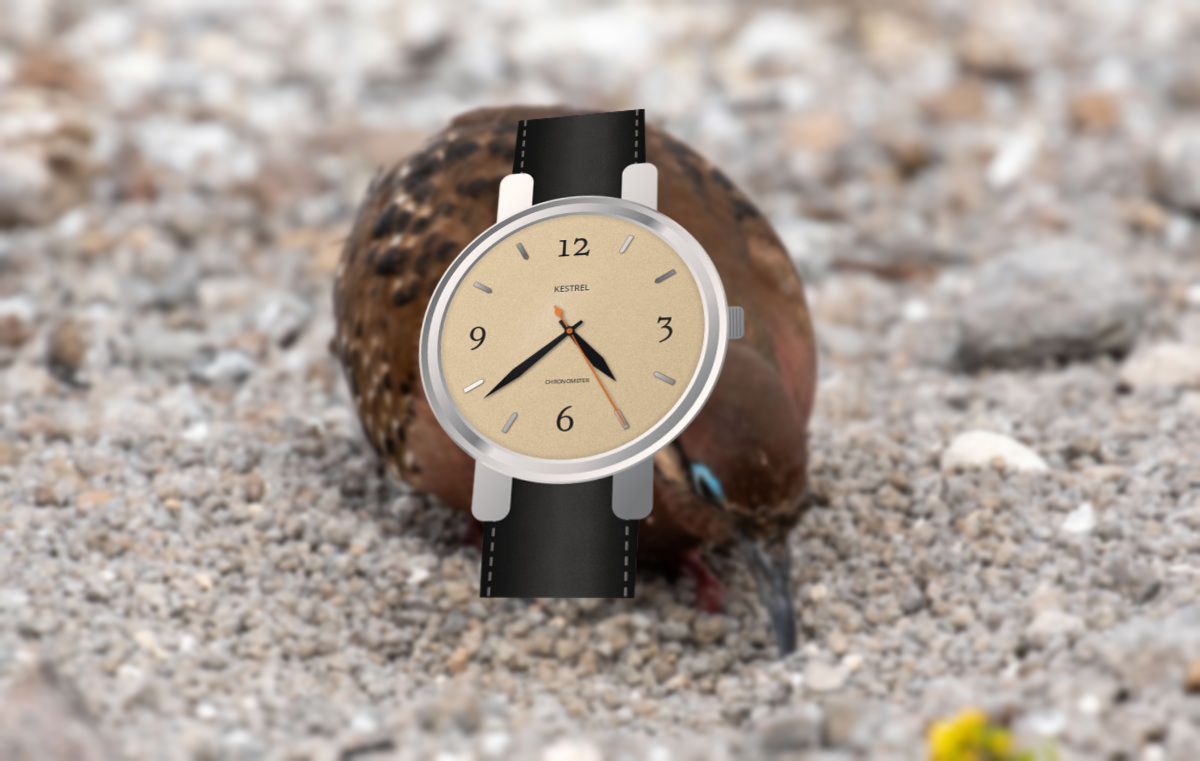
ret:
4:38:25
